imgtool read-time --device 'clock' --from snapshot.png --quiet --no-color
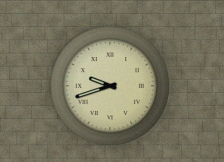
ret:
9:42
